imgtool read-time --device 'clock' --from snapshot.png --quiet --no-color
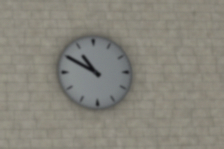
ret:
10:50
